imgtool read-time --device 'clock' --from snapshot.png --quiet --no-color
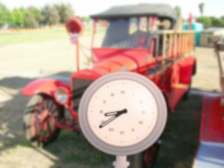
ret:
8:39
